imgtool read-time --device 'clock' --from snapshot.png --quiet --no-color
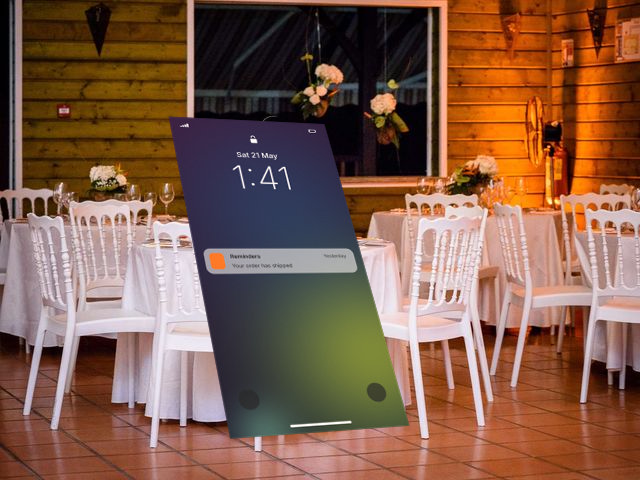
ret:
1:41
